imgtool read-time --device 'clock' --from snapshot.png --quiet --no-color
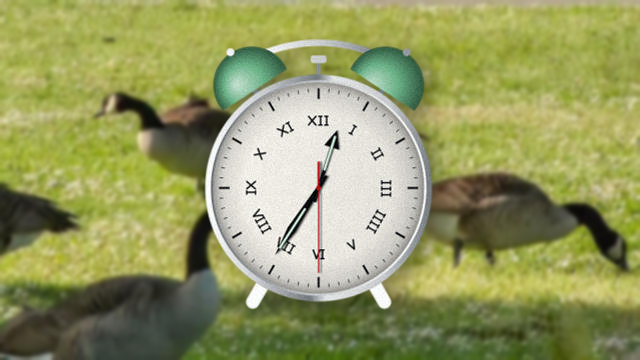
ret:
12:35:30
